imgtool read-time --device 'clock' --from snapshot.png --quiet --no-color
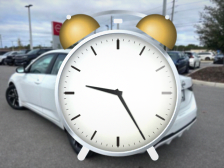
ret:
9:25
